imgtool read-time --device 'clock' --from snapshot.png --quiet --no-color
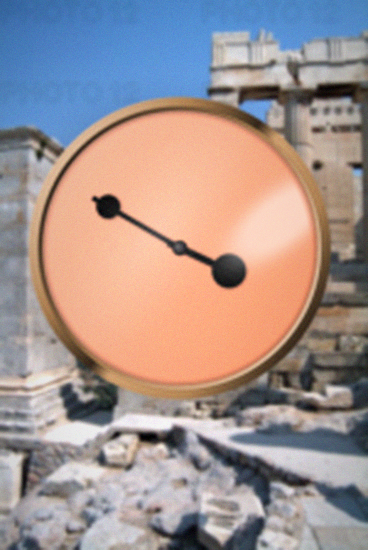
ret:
3:50
